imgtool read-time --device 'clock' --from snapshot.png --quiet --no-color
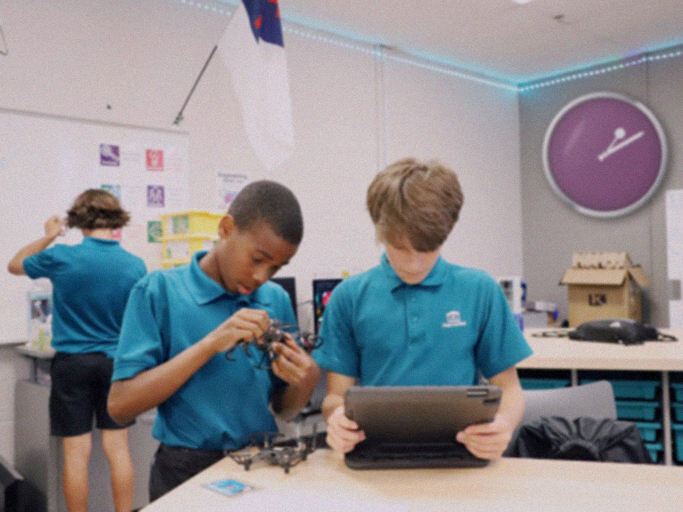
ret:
1:10
